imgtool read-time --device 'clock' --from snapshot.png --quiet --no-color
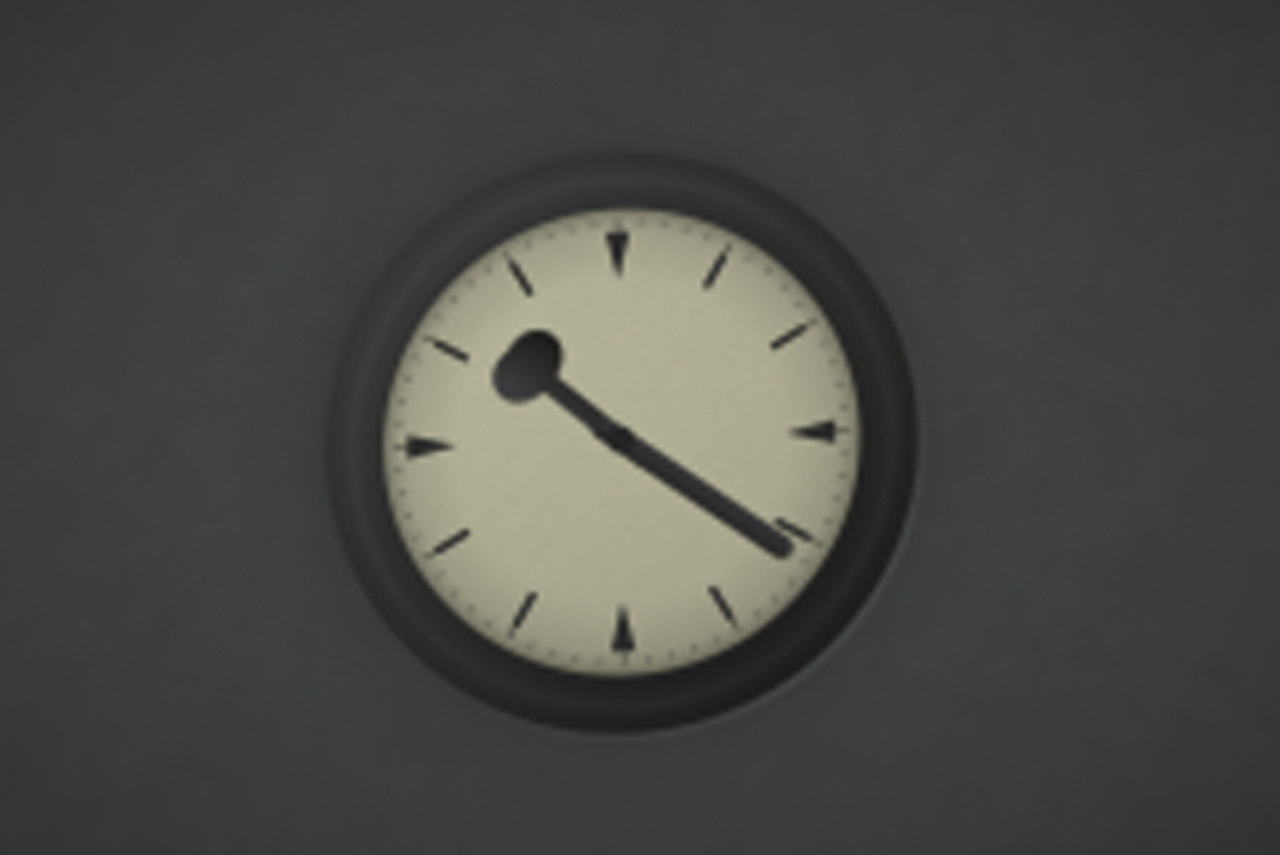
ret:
10:21
